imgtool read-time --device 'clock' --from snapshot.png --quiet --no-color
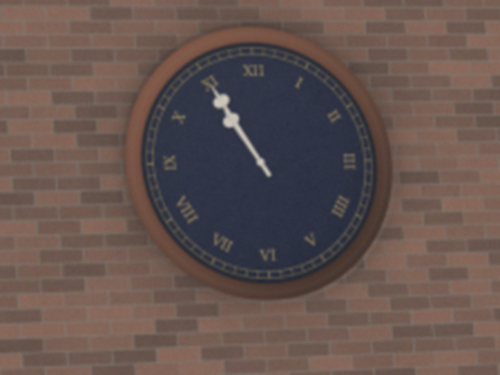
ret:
10:55
